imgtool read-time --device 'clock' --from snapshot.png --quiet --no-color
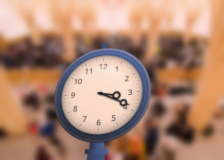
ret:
3:19
